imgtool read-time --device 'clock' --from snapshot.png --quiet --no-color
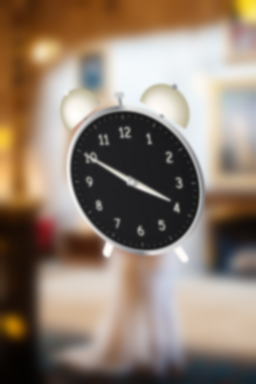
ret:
3:50
